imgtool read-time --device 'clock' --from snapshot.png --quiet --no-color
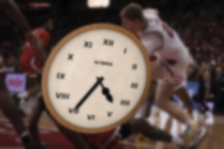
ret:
4:35
